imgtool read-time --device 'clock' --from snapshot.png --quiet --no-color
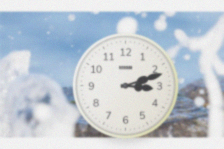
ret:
3:12
